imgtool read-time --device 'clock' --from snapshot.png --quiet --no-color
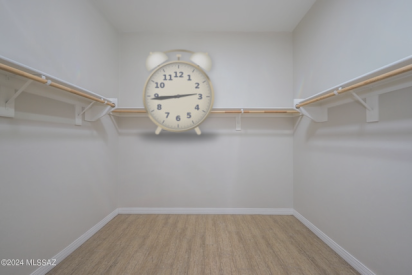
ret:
2:44
